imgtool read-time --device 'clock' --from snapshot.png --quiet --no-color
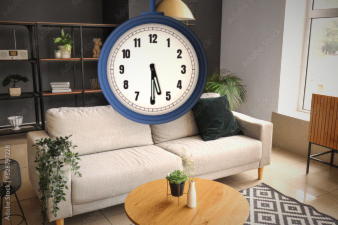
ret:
5:30
